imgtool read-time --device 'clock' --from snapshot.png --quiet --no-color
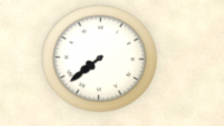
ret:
7:38
